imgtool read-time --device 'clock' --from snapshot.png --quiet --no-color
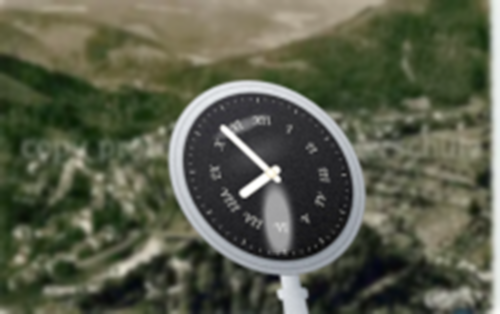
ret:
7:53
